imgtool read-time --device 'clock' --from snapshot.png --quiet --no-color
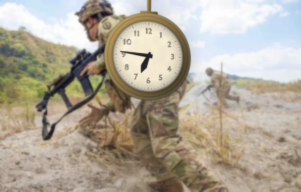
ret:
6:46
